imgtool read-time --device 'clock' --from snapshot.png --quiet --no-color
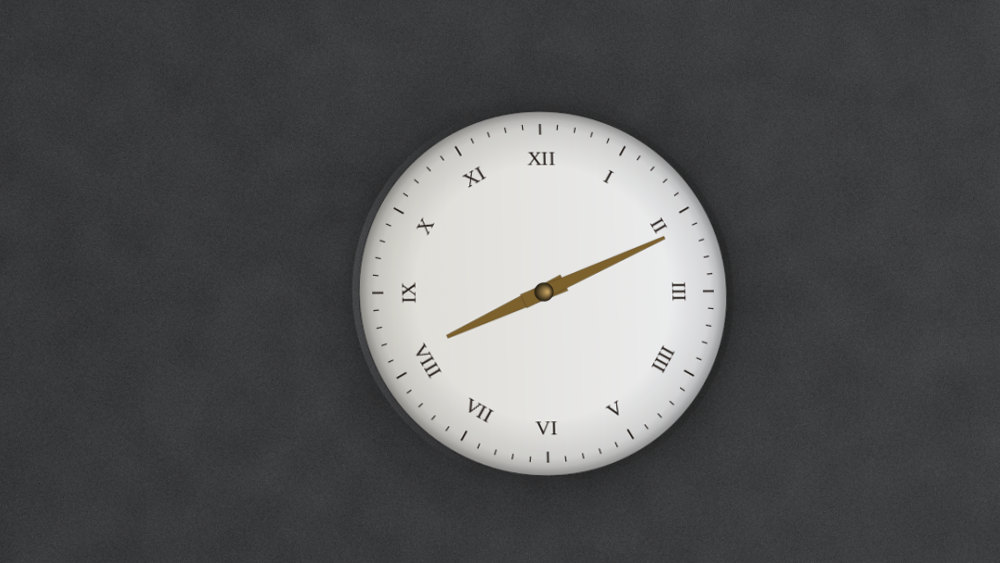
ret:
8:11
